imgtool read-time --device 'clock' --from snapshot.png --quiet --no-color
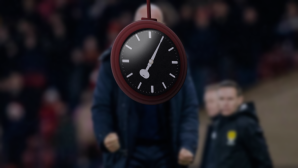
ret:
7:05
